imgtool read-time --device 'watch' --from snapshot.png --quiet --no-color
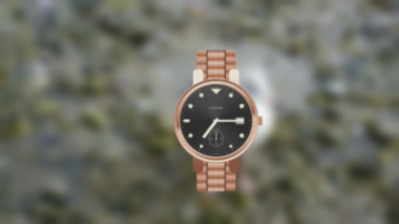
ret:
7:15
